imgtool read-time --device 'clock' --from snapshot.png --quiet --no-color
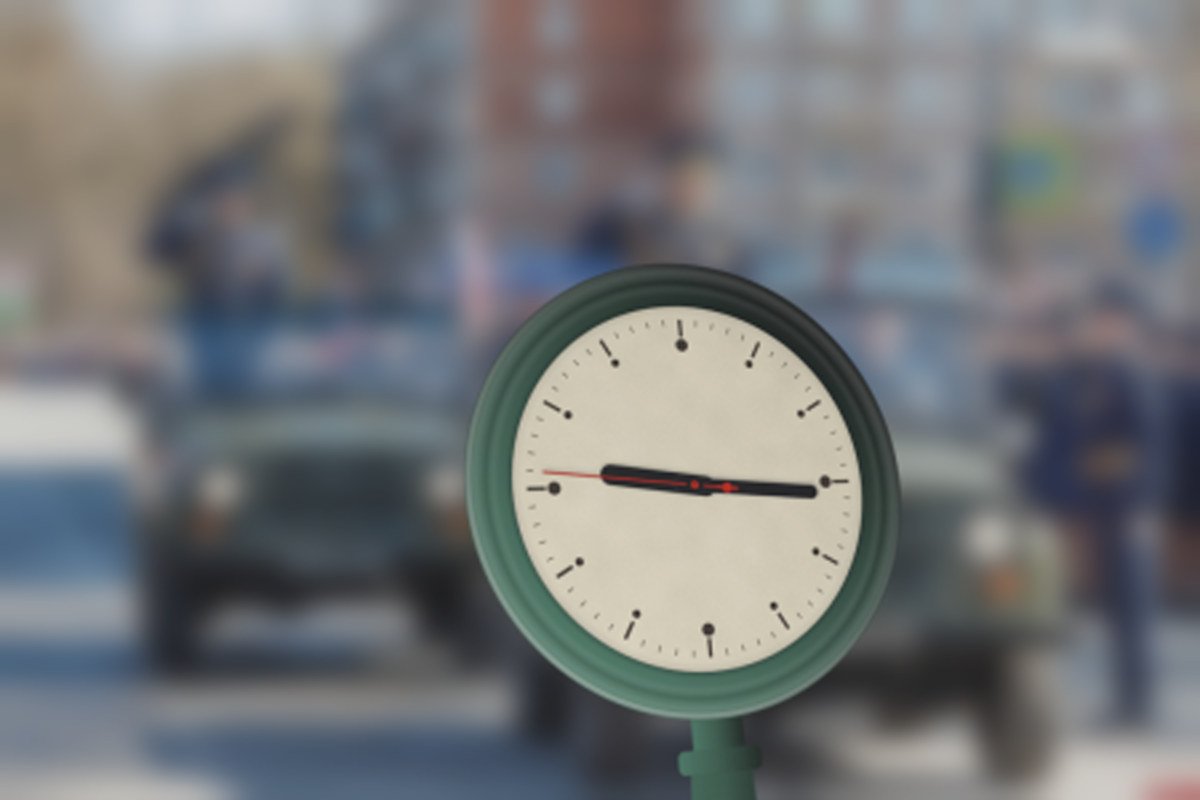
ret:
9:15:46
